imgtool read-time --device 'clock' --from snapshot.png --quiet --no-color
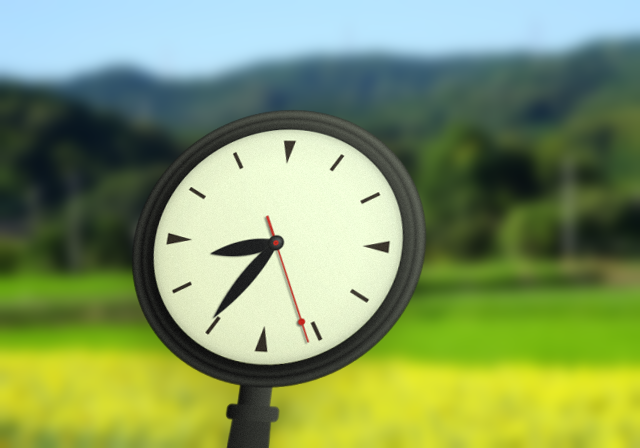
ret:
8:35:26
